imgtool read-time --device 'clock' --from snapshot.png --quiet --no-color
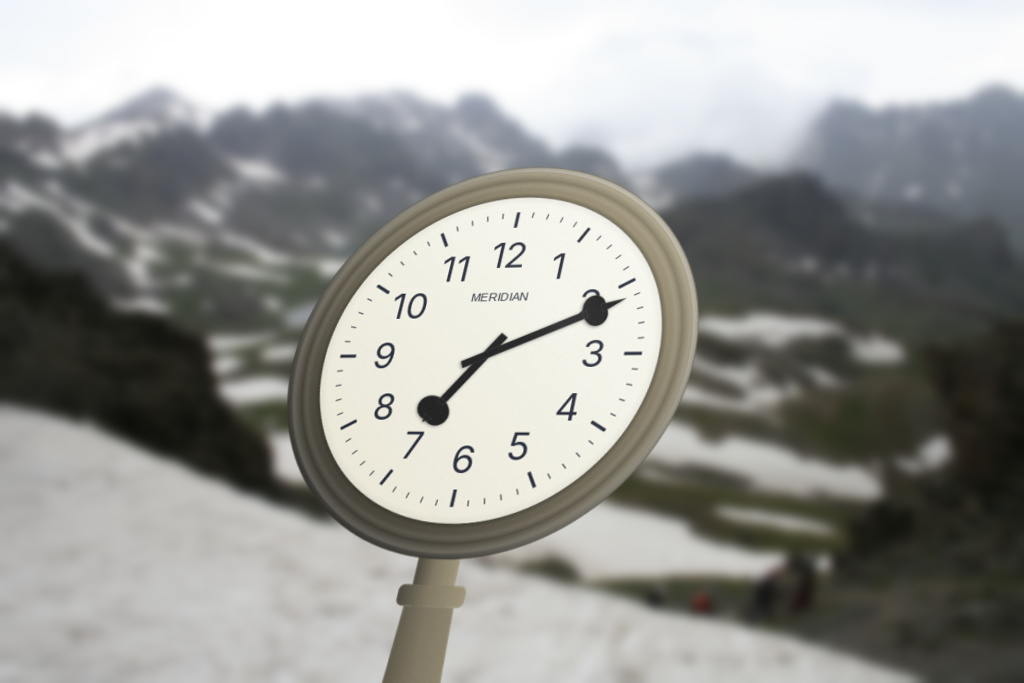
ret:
7:11
